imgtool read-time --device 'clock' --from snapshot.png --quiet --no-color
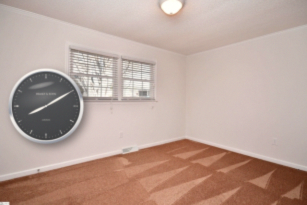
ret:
8:10
